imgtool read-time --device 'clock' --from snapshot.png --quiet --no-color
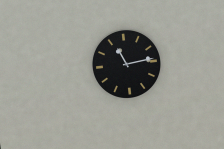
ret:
11:14
